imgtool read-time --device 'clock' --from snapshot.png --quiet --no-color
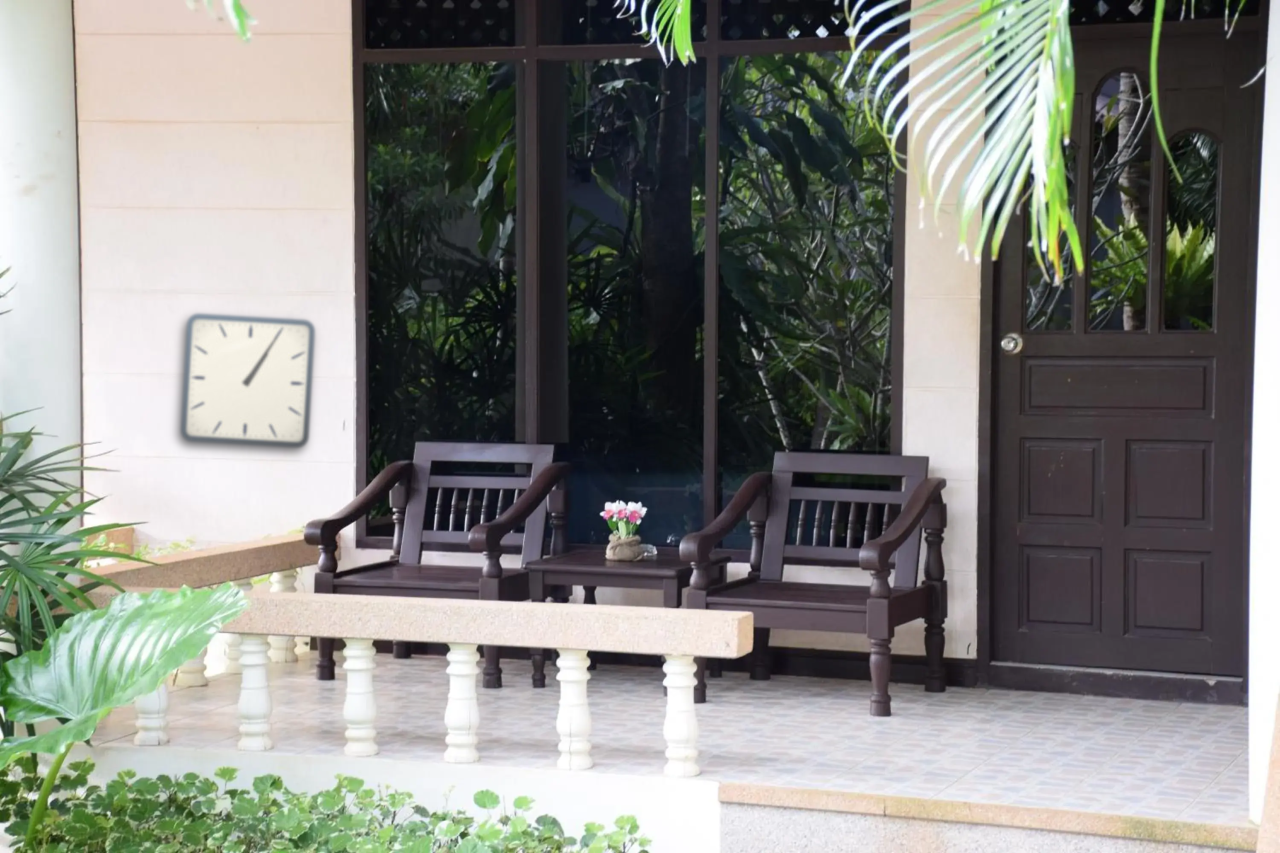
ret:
1:05
